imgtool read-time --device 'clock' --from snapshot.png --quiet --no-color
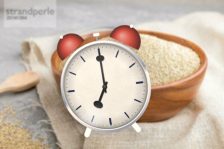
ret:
7:00
